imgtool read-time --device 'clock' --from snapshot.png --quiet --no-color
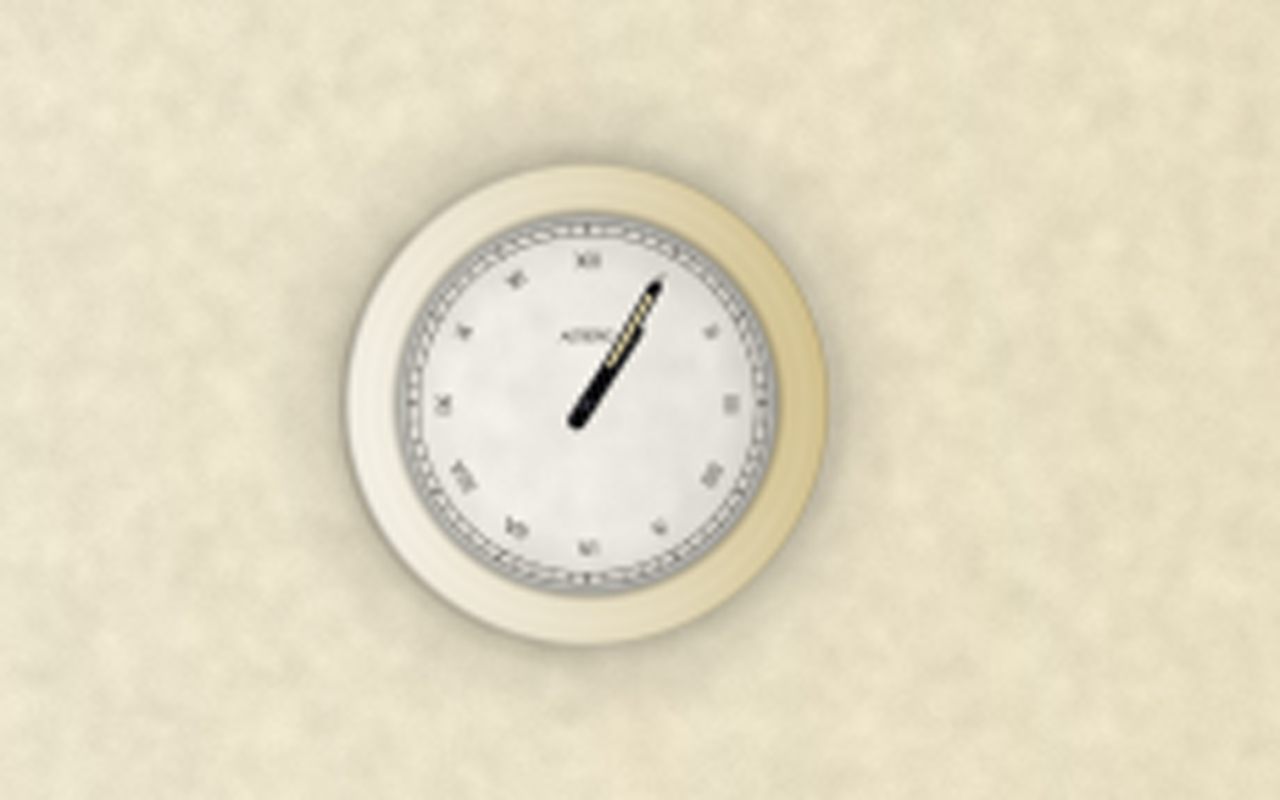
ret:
1:05
